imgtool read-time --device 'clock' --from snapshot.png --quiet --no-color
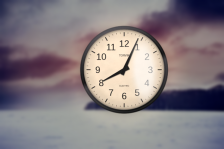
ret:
8:04
